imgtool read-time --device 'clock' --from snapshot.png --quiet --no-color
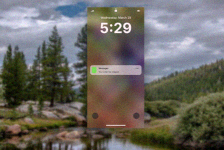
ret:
5:29
